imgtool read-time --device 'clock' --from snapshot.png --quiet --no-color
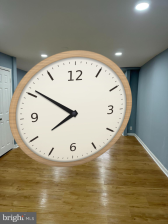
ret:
7:51
